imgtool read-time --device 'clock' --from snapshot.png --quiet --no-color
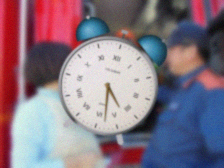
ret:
4:28
